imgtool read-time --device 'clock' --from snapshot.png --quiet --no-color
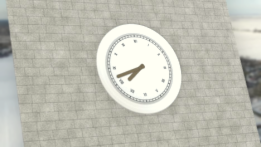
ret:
7:42
